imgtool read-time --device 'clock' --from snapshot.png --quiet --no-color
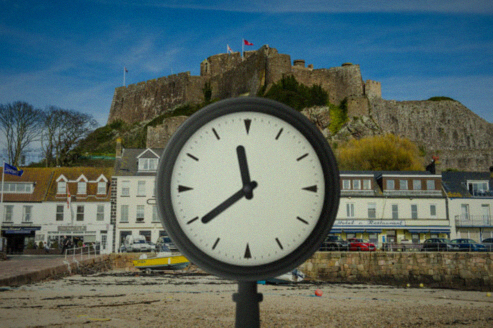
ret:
11:39
